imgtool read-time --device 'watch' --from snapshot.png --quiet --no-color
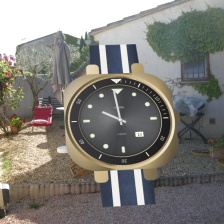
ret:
9:59
